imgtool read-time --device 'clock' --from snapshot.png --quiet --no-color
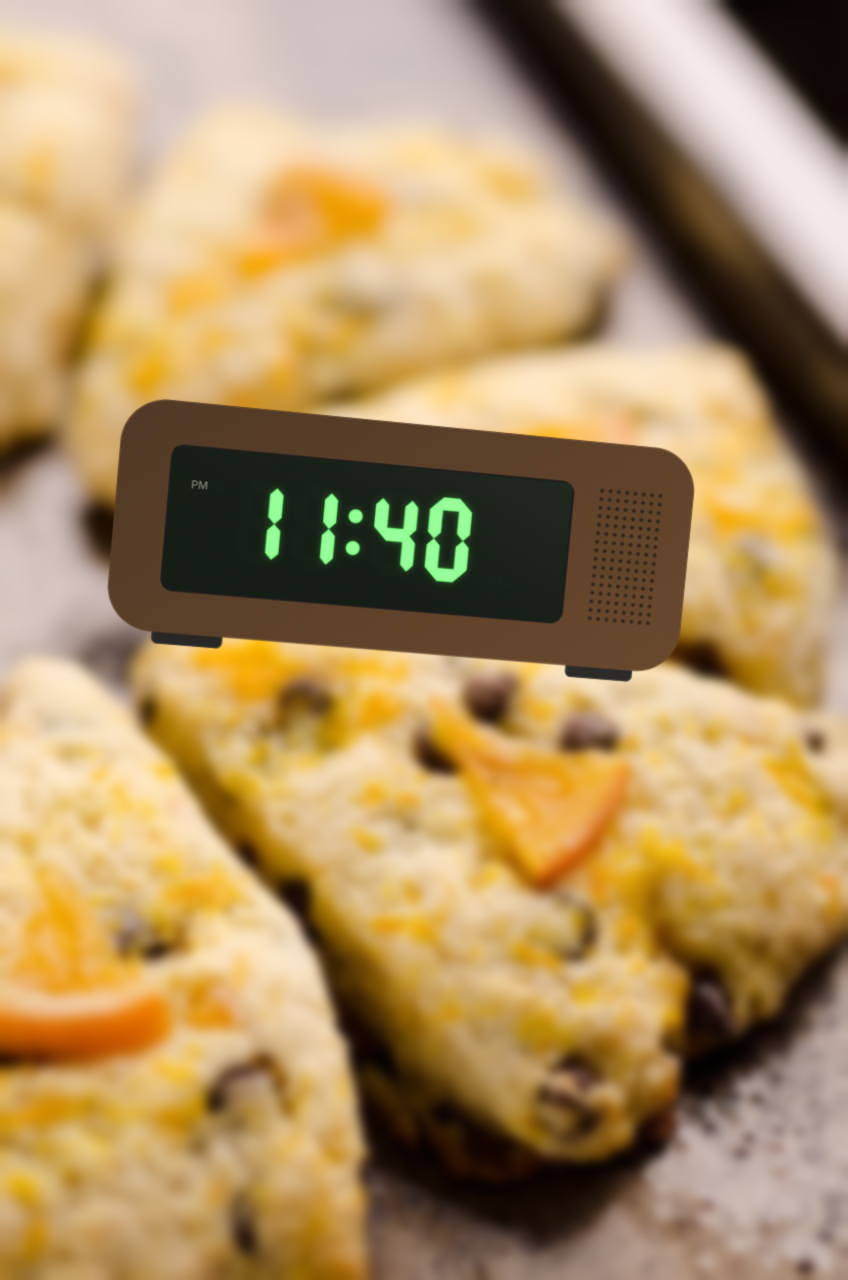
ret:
11:40
